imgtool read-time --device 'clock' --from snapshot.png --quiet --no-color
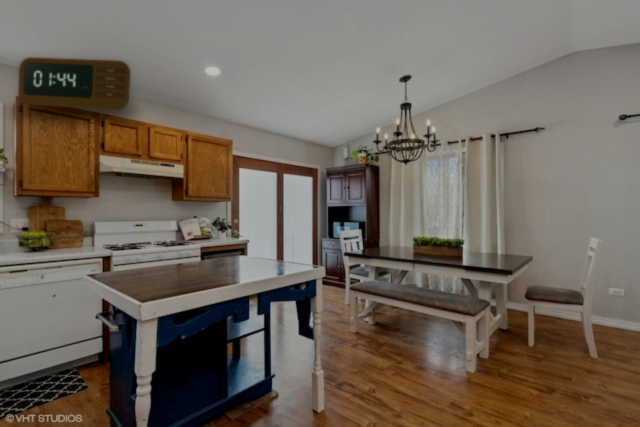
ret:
1:44
